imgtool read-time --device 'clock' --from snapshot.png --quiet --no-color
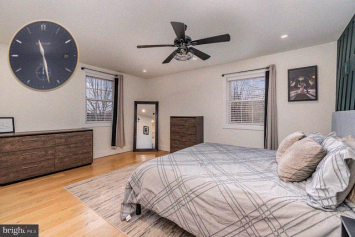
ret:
11:28
